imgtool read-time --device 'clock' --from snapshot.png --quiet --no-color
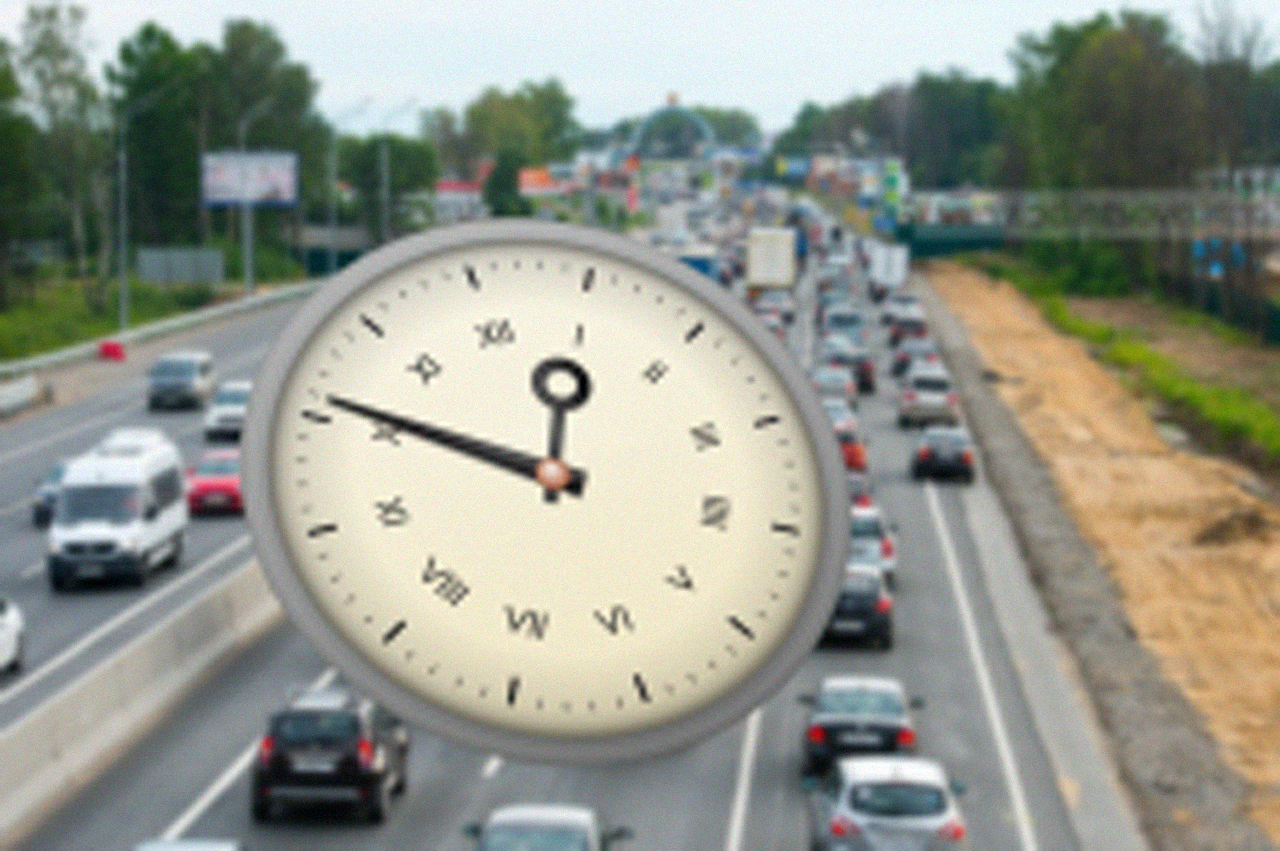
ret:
12:51
